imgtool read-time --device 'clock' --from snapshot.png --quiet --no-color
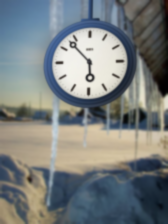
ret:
5:53
